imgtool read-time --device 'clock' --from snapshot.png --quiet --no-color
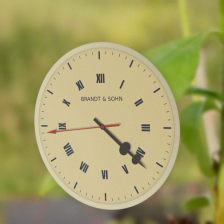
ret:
4:21:44
